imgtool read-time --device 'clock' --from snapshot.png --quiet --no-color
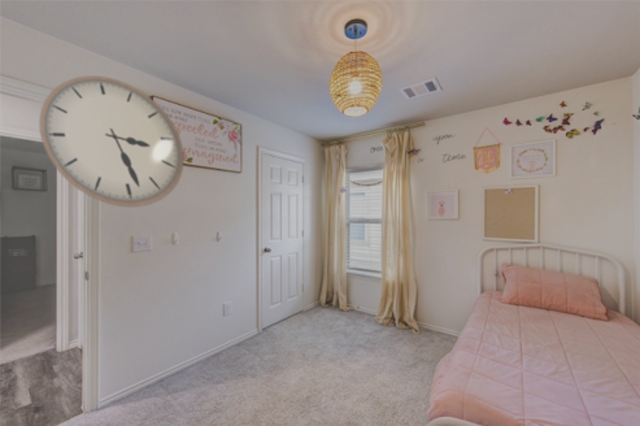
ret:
3:28
